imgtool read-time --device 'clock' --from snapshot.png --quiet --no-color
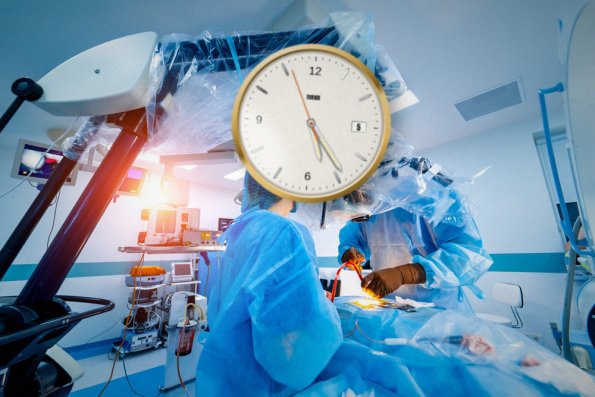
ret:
5:23:56
